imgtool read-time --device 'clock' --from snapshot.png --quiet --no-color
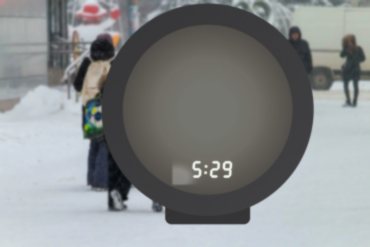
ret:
5:29
